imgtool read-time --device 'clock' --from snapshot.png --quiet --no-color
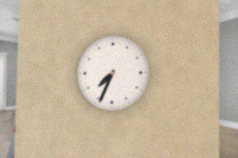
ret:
7:34
